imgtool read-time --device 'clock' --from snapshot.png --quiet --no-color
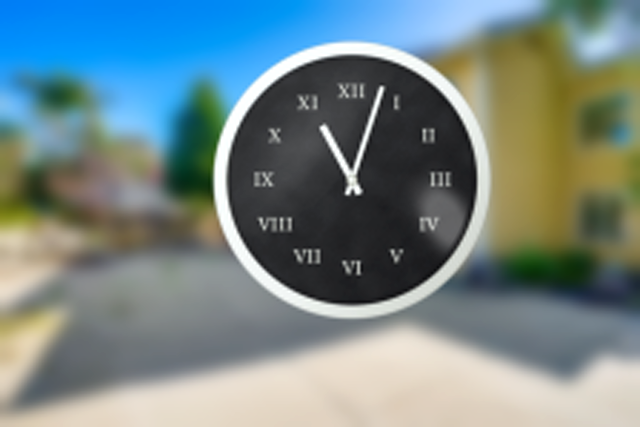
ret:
11:03
